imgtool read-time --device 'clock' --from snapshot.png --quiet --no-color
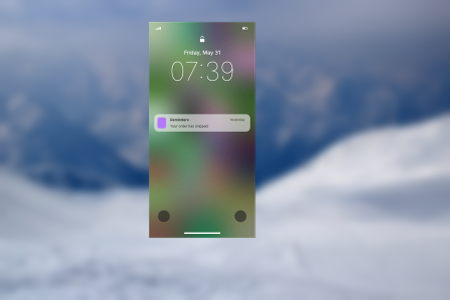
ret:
7:39
